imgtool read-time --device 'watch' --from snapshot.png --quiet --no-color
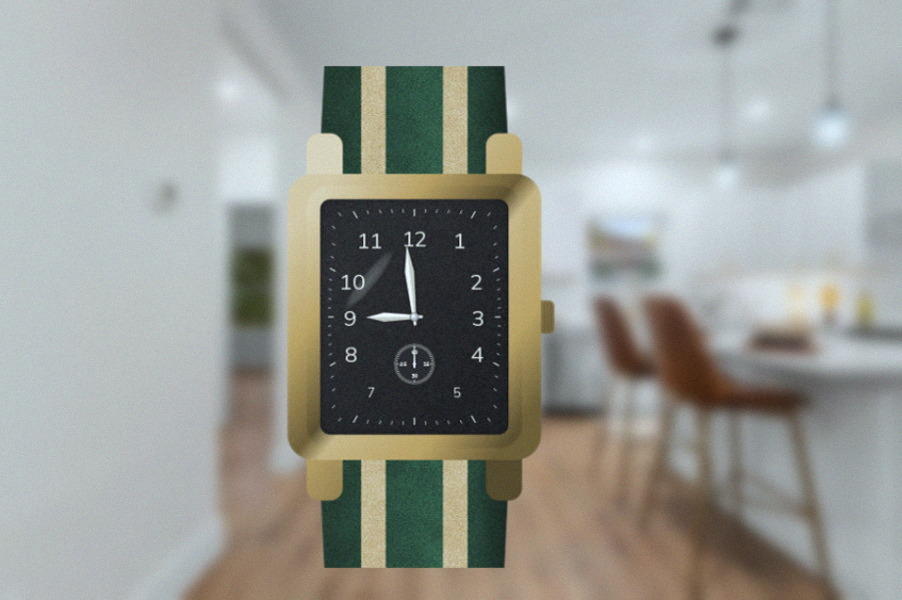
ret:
8:59
